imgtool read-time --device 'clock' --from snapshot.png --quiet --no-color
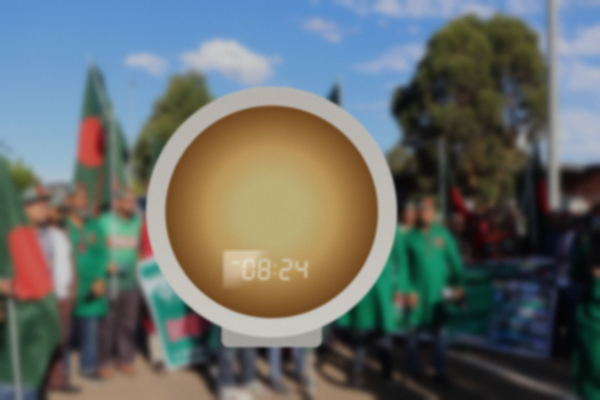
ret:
8:24
